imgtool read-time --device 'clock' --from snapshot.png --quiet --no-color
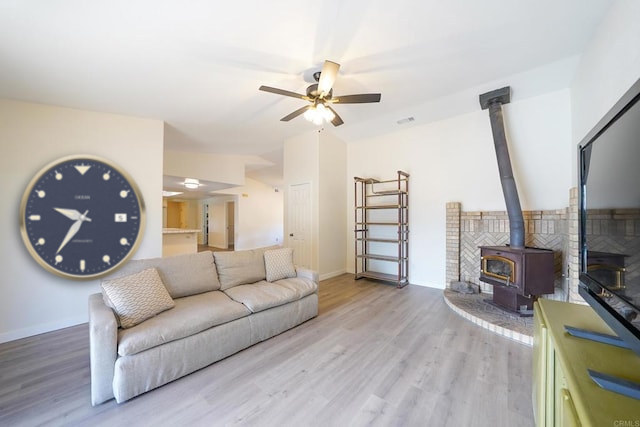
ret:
9:36
